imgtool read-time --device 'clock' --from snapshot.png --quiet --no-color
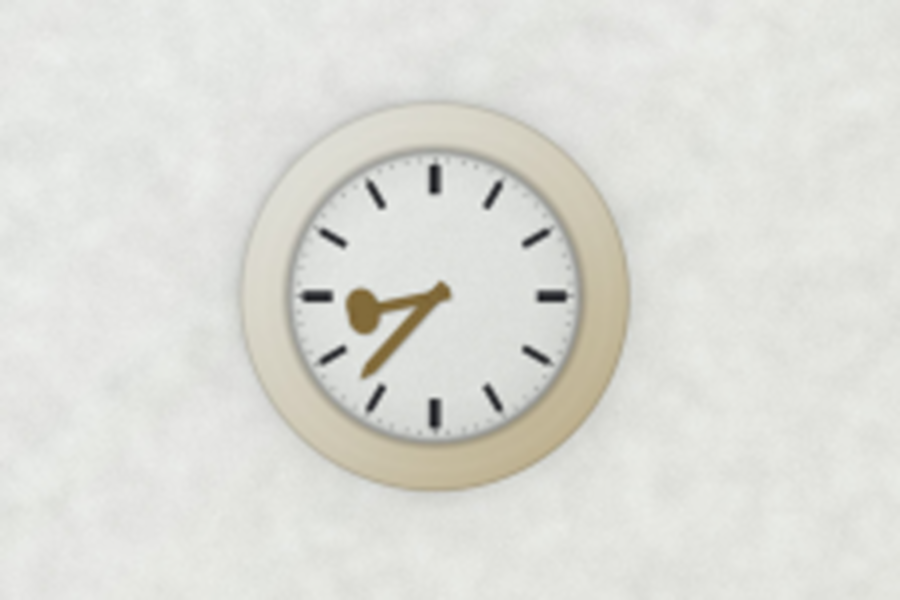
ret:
8:37
